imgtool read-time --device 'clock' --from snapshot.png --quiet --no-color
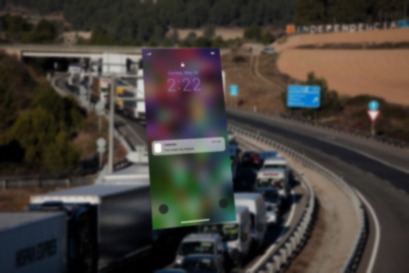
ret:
2:22
